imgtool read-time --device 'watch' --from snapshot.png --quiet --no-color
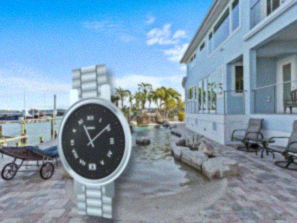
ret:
11:09
